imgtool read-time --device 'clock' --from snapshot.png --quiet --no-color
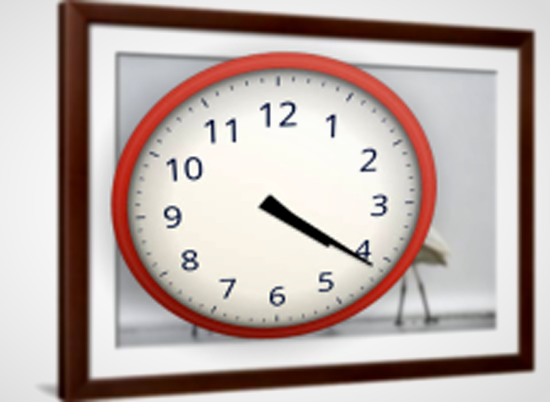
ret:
4:21
